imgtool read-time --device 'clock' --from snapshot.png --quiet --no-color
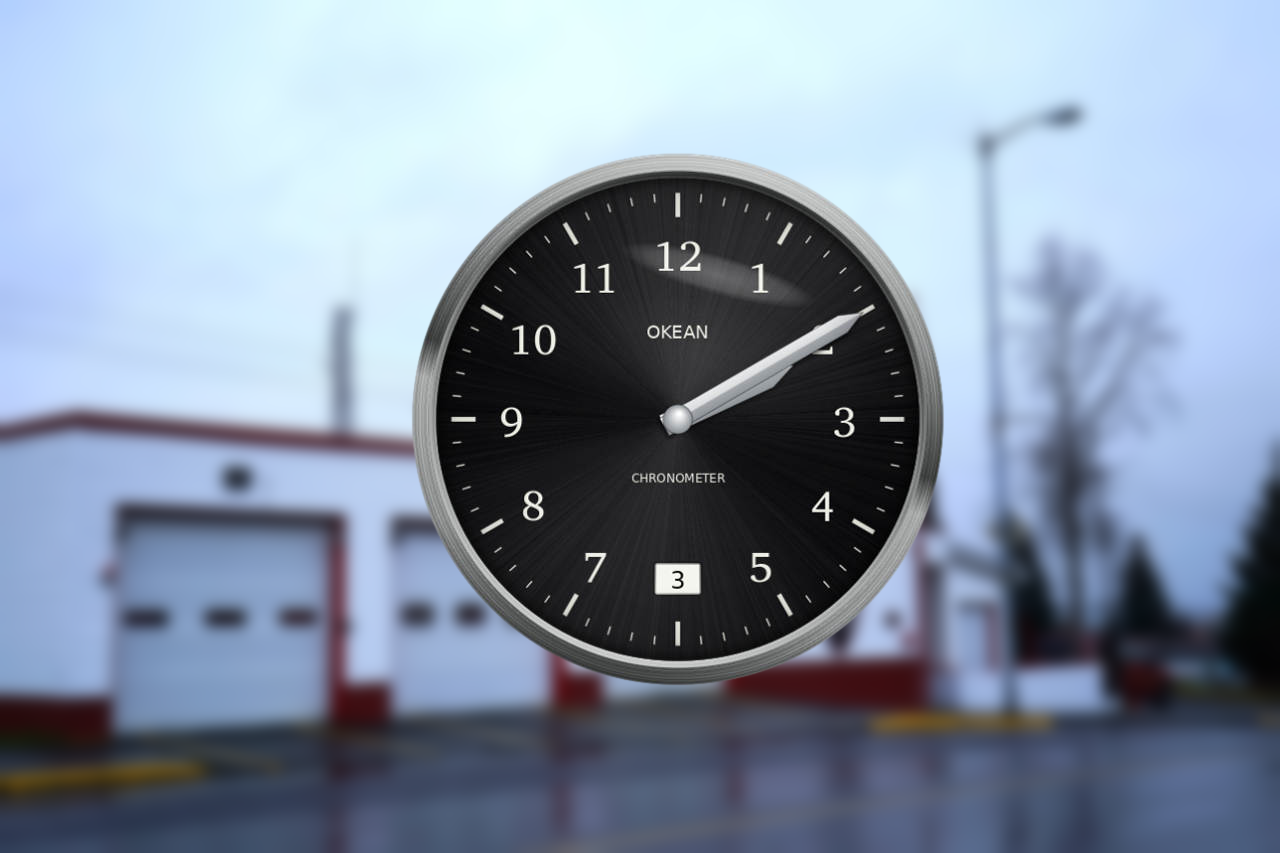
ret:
2:10
